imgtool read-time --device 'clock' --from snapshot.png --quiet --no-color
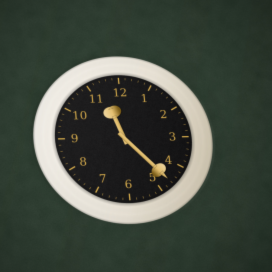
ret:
11:23
